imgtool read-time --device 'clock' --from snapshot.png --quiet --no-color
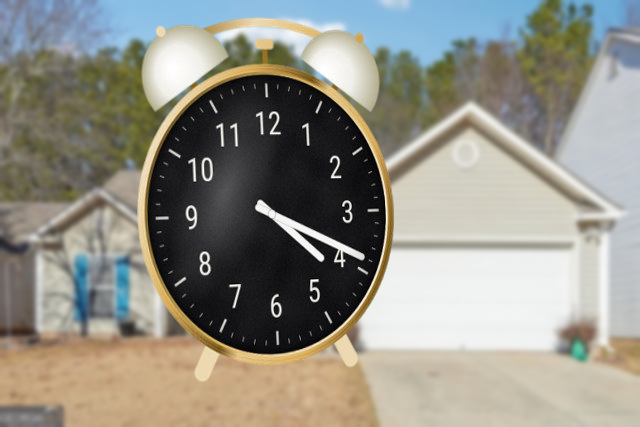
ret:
4:19
